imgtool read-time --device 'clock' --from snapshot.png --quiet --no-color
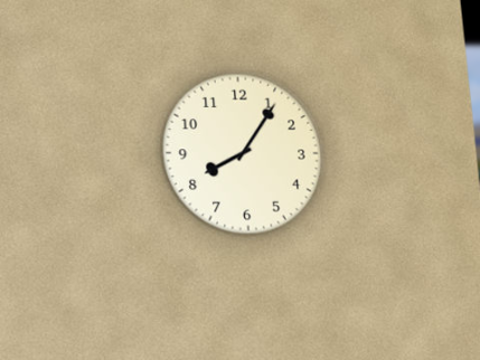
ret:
8:06
